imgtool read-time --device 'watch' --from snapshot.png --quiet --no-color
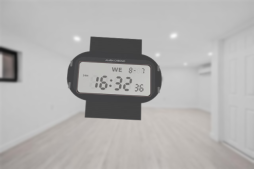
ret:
16:32:36
